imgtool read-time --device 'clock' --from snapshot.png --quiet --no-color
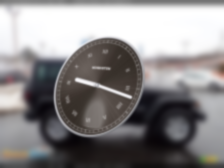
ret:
9:17
